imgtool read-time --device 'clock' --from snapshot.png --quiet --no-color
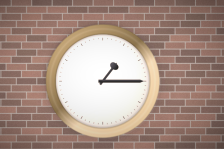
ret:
1:15
